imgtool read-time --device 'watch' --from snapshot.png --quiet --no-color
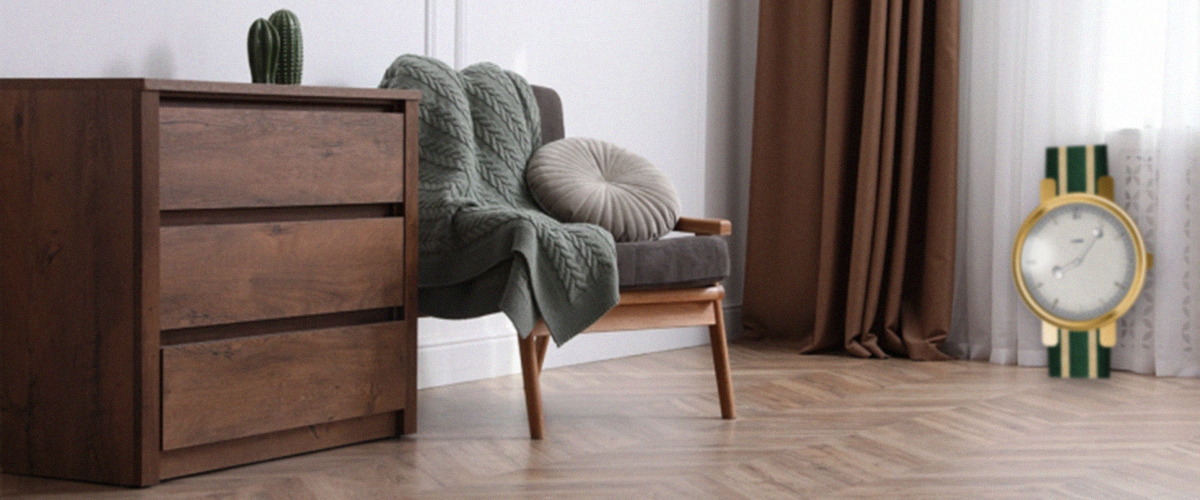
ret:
8:06
